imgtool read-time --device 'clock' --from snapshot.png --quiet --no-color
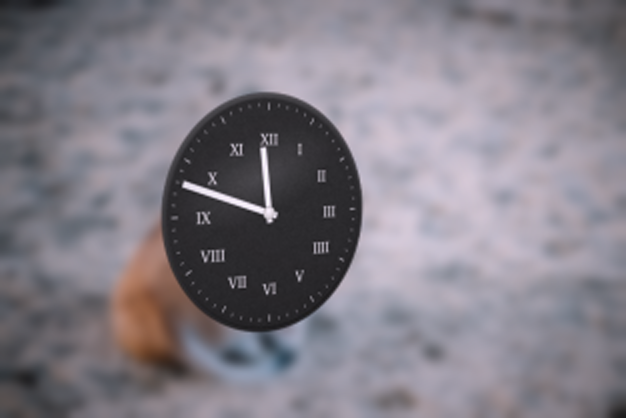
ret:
11:48
